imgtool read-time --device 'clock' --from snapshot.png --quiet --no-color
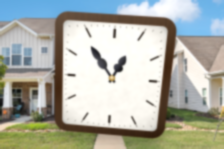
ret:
12:54
